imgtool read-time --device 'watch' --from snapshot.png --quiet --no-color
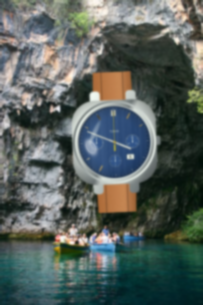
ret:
3:49
